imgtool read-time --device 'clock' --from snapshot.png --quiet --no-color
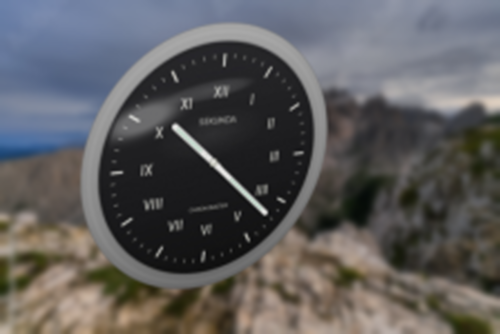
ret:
10:22
